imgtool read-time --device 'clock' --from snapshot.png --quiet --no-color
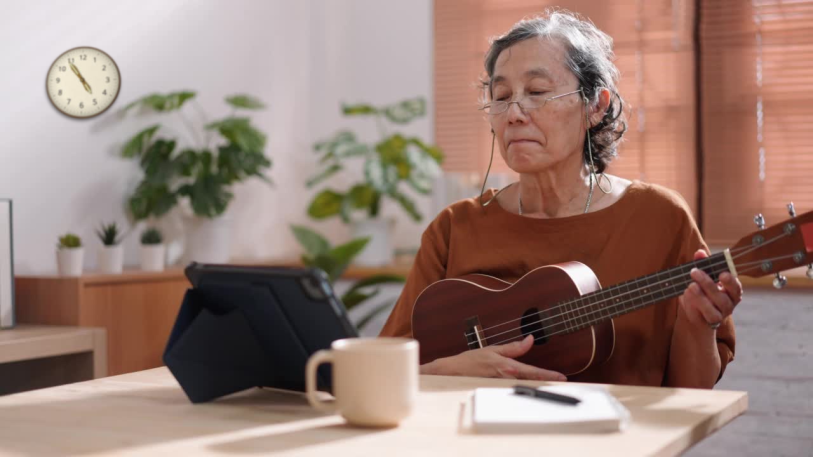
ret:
4:54
